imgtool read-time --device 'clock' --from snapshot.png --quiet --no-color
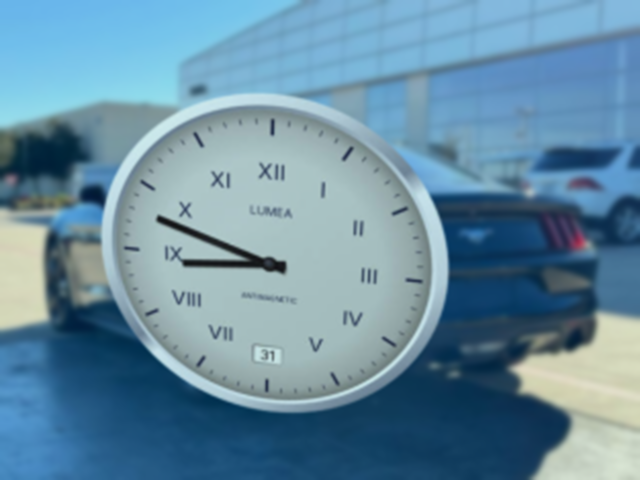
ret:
8:48
